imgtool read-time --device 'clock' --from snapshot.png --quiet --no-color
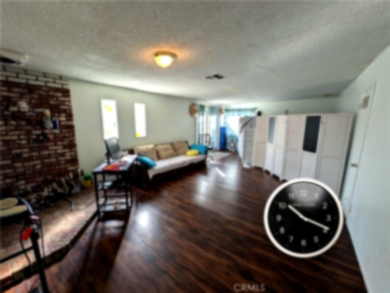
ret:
10:19
